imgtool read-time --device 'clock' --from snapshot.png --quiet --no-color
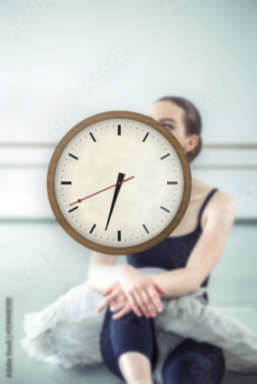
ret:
6:32:41
